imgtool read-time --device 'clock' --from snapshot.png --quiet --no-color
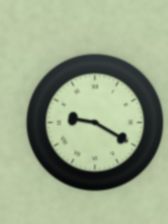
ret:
9:20
